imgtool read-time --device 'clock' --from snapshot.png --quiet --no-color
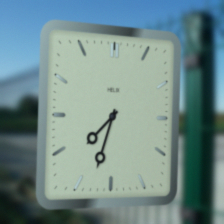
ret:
7:33
